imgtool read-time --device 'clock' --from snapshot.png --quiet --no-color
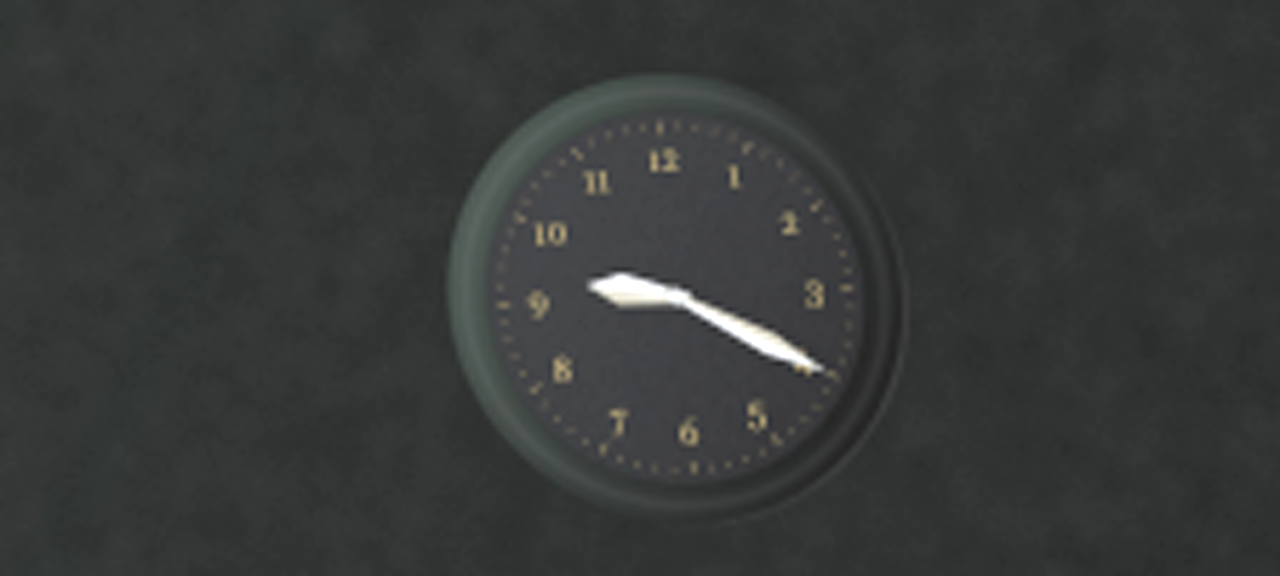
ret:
9:20
